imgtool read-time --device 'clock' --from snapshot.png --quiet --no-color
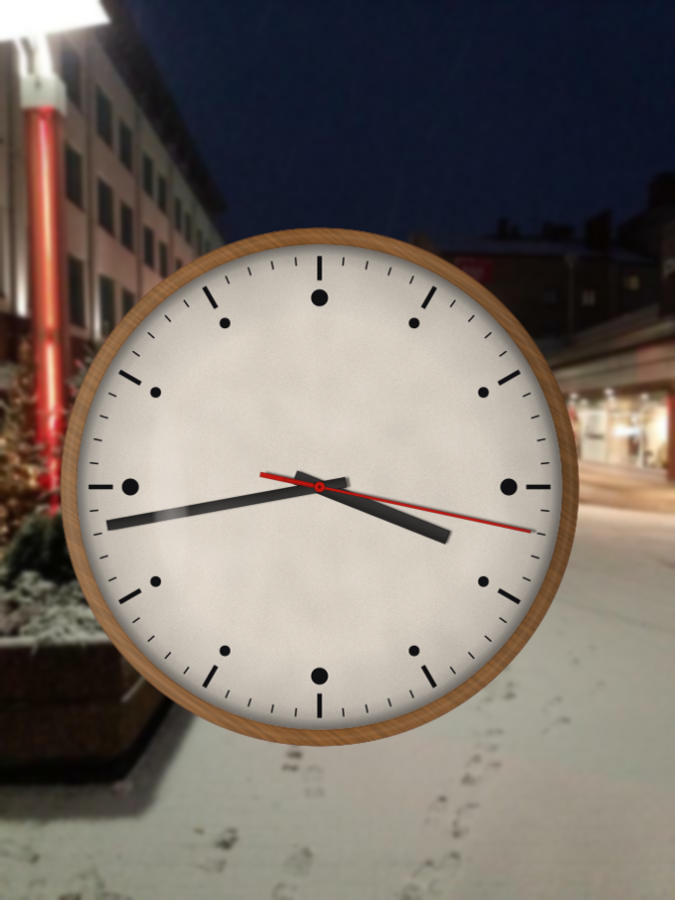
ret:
3:43:17
